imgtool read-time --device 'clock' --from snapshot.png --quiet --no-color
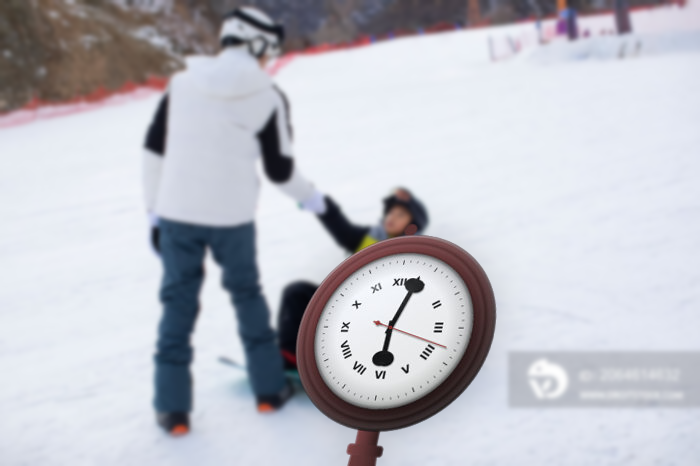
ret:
6:03:18
